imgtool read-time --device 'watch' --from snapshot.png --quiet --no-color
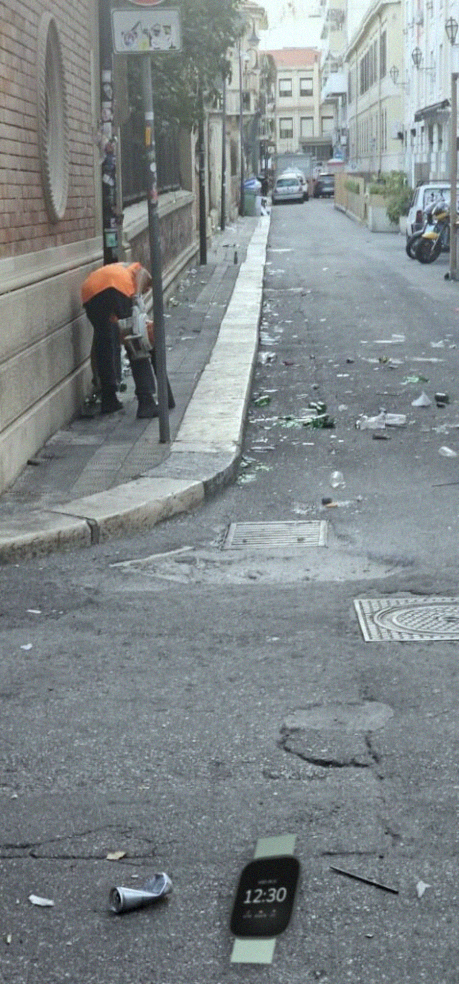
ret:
12:30
